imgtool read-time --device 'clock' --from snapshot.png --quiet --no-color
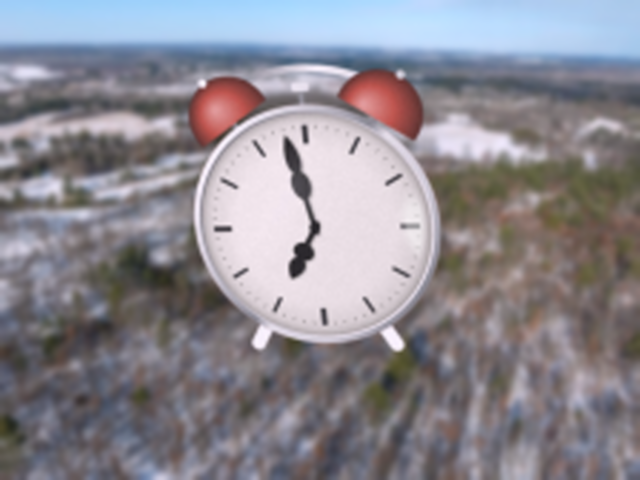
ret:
6:58
